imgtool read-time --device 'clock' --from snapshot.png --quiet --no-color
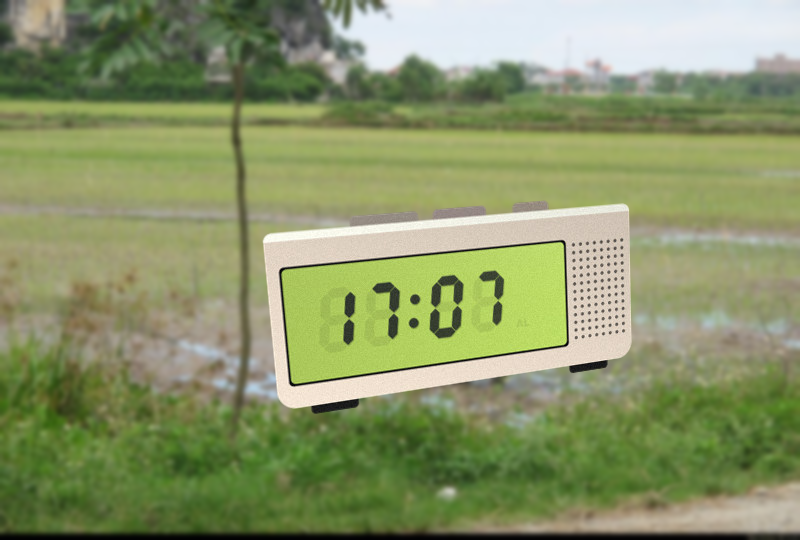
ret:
17:07
